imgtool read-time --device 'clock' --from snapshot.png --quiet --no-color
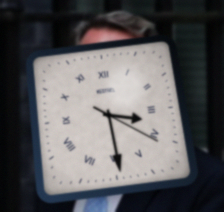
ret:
3:29:21
